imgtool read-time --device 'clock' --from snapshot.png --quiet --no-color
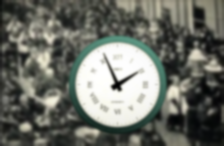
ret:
1:56
